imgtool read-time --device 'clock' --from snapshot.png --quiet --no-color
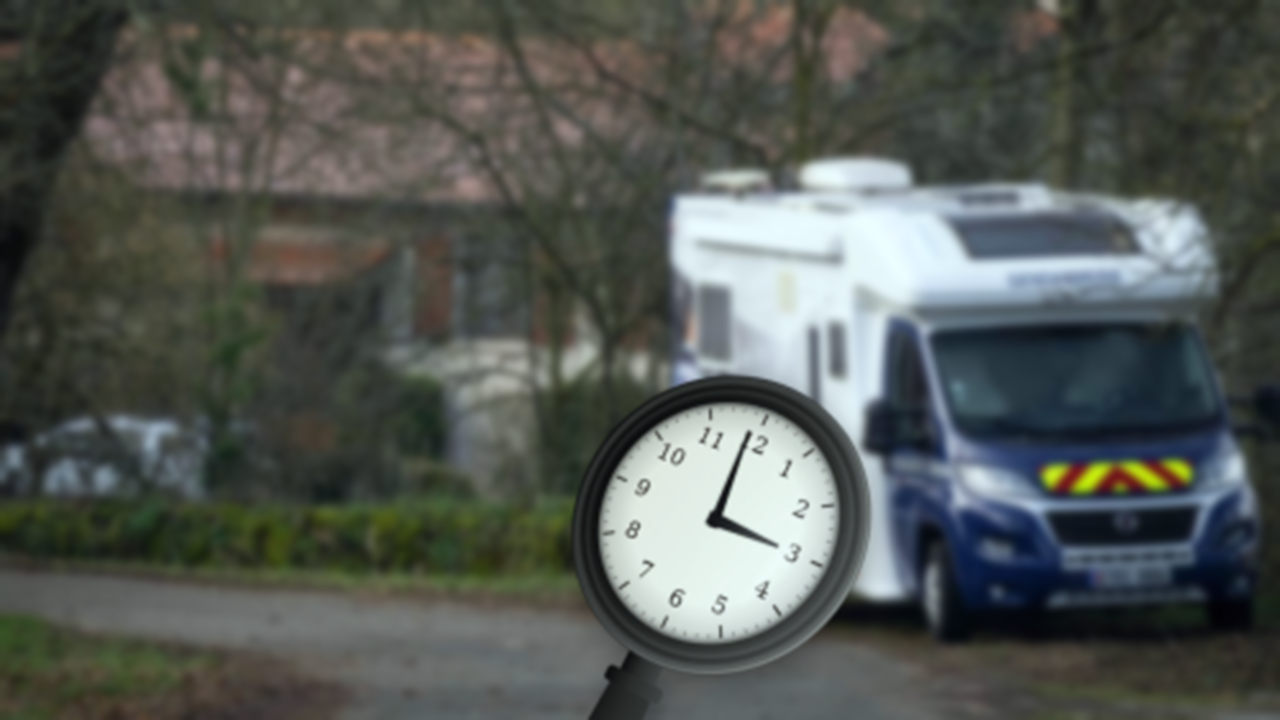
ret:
2:59
